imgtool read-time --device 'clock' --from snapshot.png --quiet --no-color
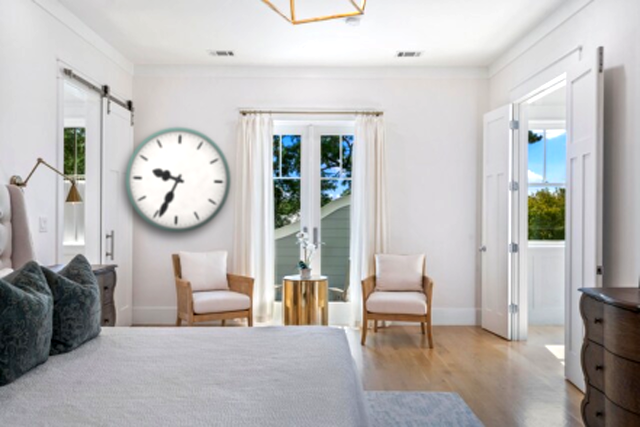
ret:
9:34
